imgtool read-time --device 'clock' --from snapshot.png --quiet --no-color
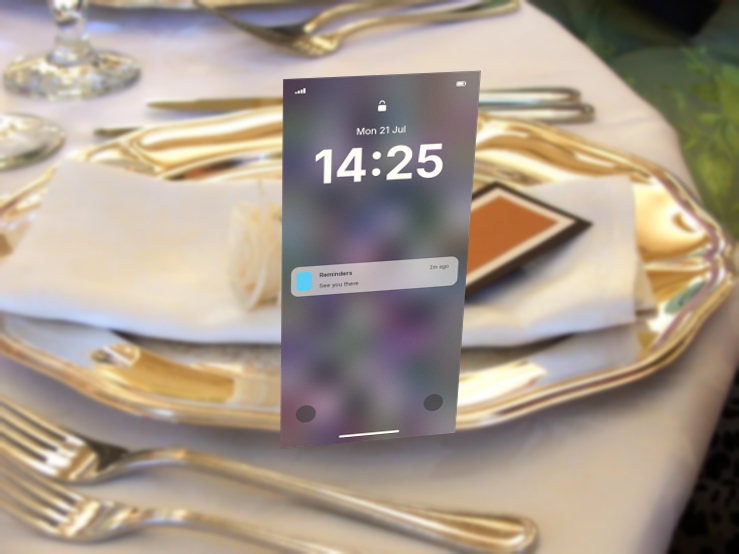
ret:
14:25
